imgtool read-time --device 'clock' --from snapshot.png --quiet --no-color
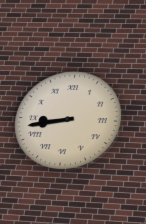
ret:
8:43
